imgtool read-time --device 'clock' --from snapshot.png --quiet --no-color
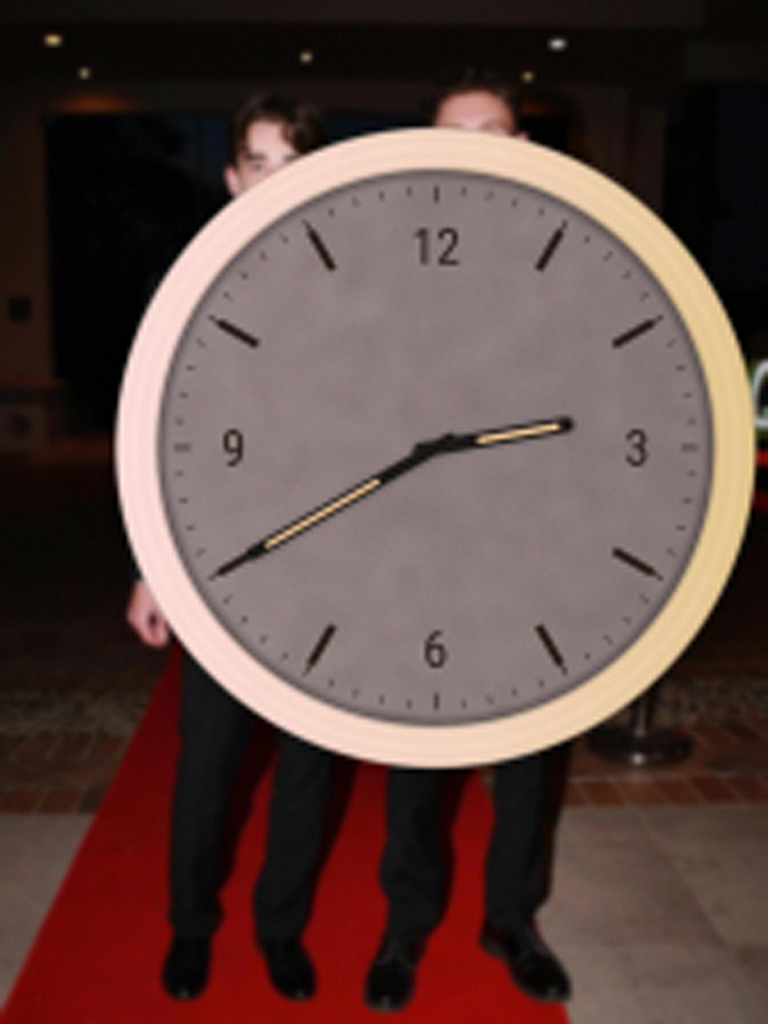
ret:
2:40
